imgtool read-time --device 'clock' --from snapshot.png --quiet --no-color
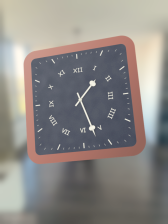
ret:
1:27
